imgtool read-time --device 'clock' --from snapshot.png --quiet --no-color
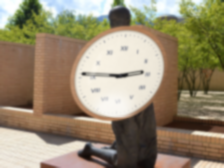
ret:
2:46
